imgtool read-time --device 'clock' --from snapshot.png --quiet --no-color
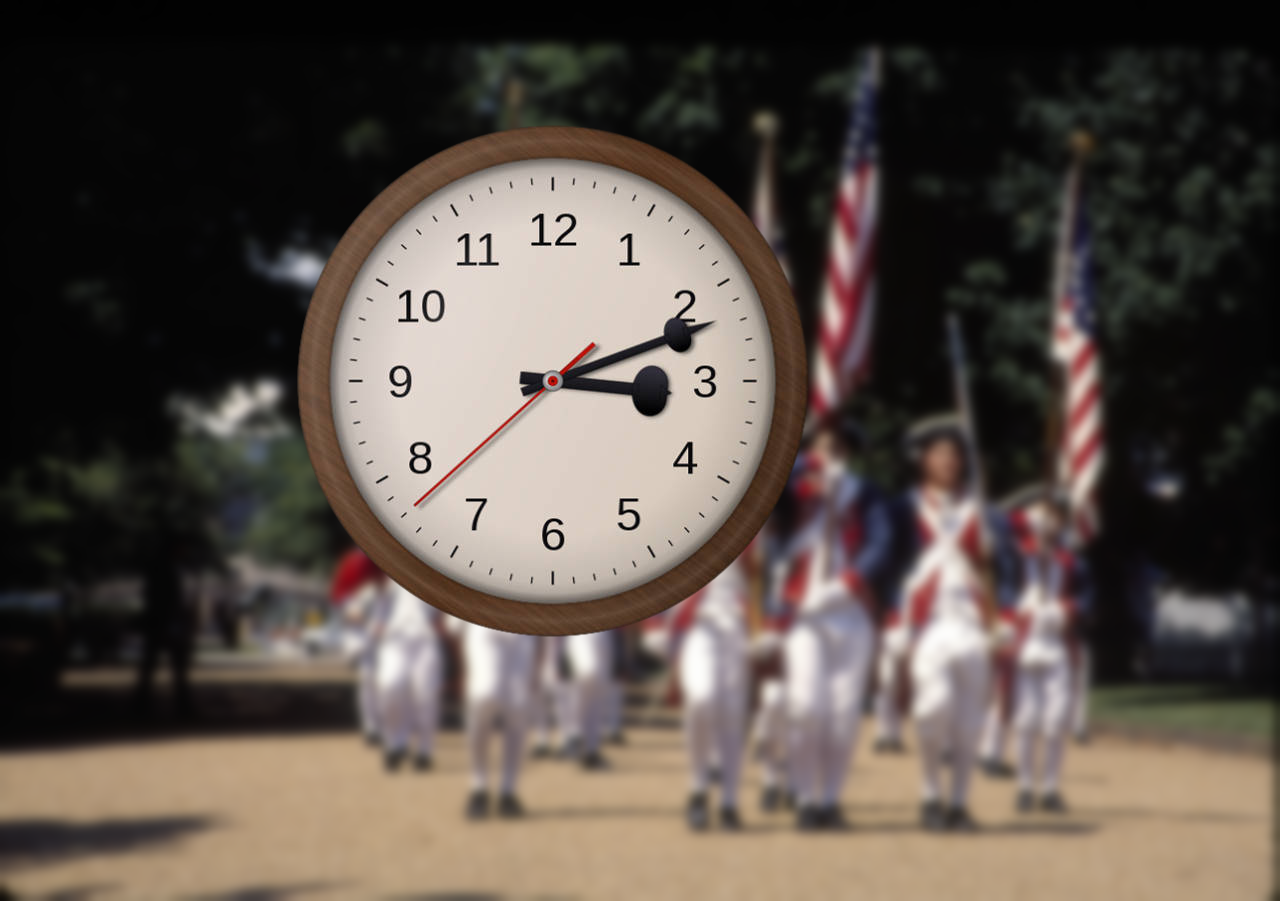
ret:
3:11:38
